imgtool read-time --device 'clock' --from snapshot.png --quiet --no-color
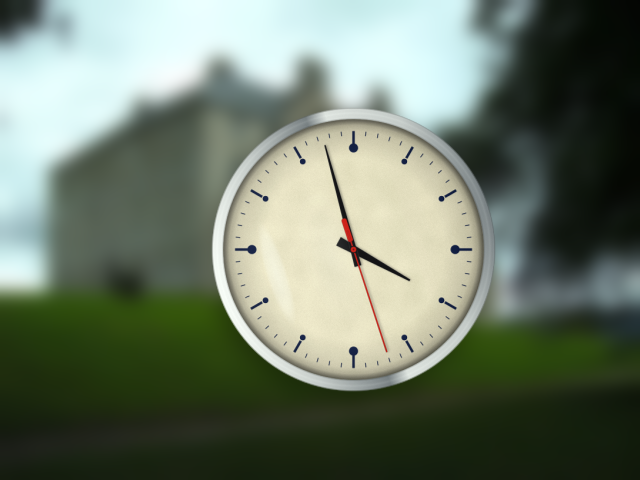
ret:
3:57:27
